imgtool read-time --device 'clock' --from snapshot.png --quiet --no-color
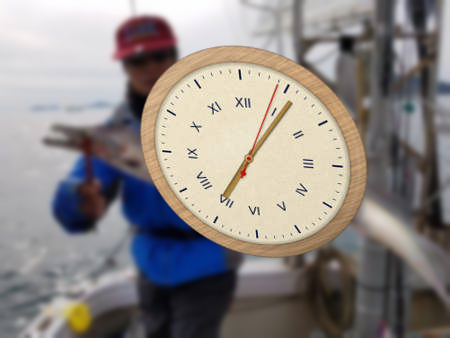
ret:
7:06:04
